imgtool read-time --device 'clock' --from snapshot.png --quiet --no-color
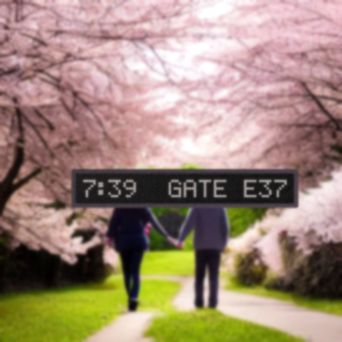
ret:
7:39
